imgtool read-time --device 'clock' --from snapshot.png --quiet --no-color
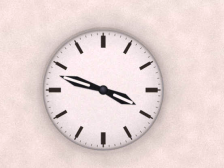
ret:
3:48
